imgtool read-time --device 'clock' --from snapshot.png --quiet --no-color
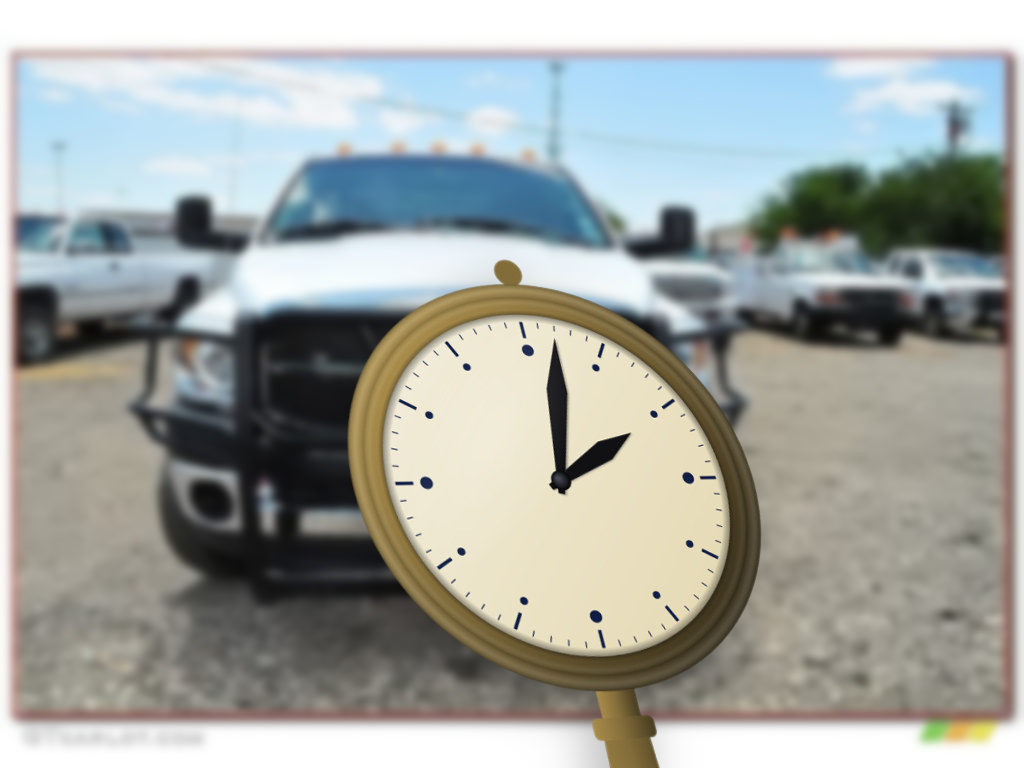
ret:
2:02
